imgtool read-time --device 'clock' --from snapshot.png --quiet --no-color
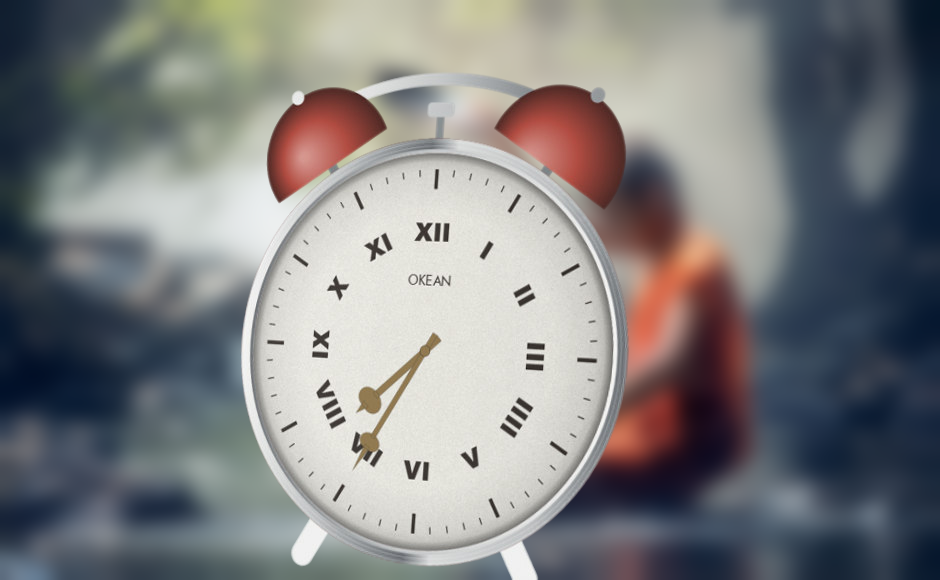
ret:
7:35
